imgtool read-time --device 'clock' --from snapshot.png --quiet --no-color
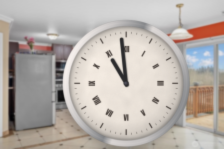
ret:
10:59
